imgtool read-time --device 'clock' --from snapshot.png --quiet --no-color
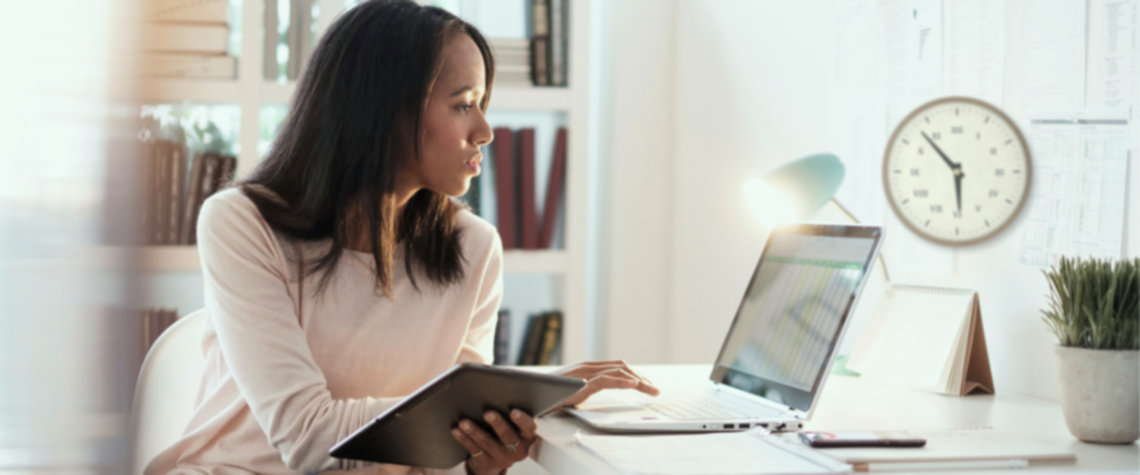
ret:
5:53
